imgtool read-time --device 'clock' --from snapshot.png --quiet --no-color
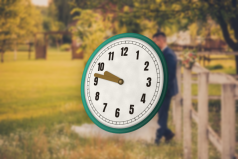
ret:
9:47
